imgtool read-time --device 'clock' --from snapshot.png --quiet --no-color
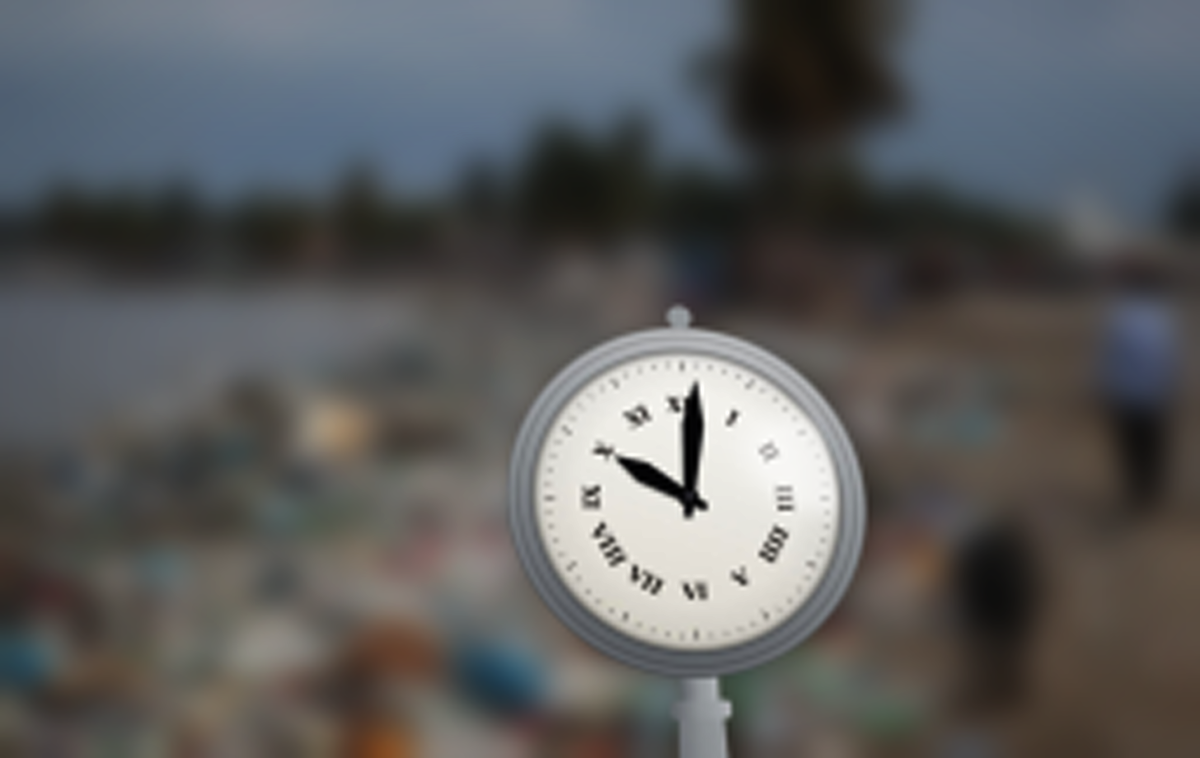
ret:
10:01
